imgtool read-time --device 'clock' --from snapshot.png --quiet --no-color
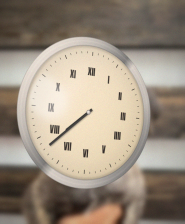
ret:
7:38
